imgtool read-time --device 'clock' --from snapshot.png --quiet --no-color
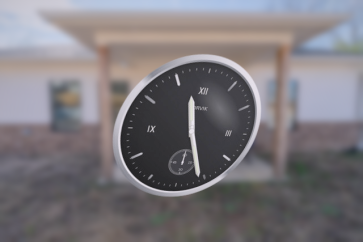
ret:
11:26
